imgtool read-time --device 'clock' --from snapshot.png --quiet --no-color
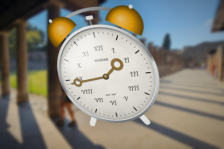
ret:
1:44
